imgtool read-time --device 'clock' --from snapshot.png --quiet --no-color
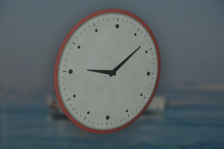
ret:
9:08
